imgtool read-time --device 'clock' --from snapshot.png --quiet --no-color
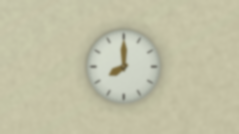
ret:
8:00
